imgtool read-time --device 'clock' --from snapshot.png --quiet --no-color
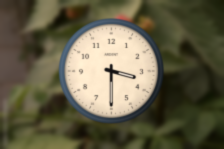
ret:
3:30
